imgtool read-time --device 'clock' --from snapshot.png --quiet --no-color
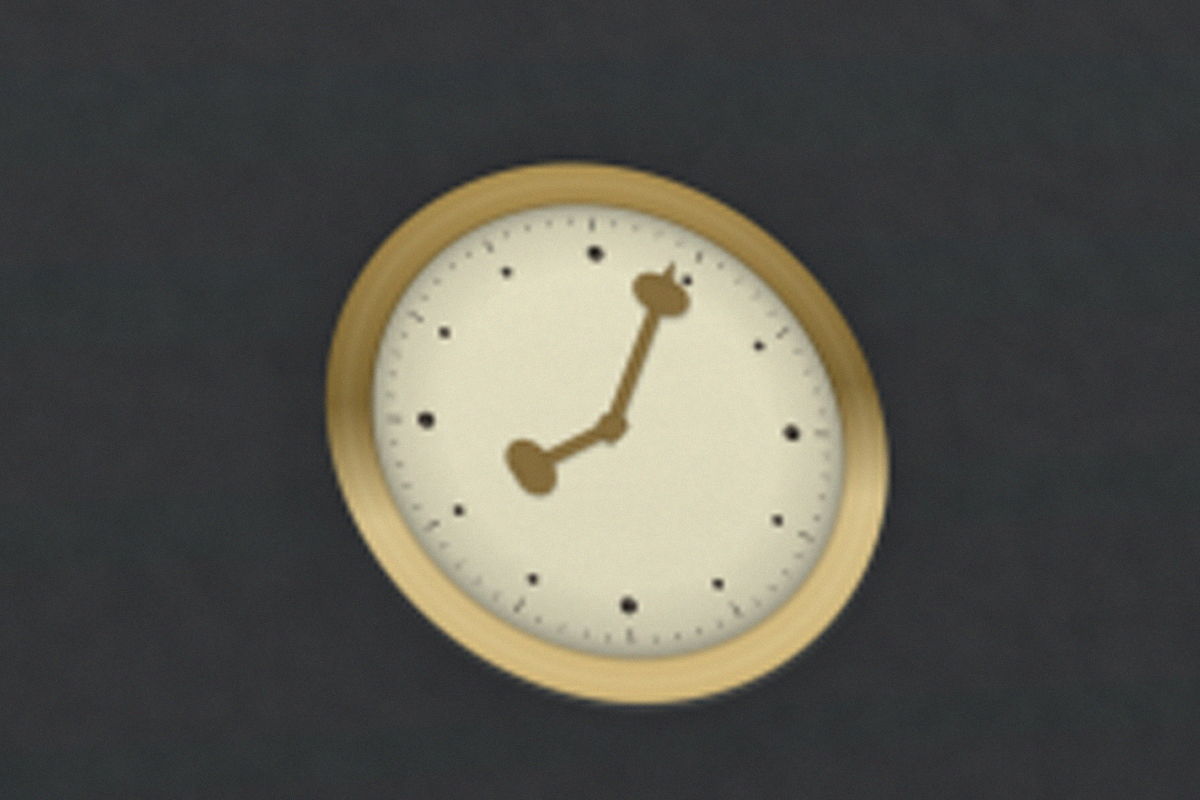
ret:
8:04
